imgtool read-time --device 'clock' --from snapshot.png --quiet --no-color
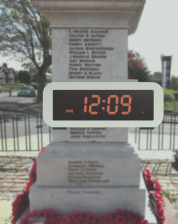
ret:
12:09
